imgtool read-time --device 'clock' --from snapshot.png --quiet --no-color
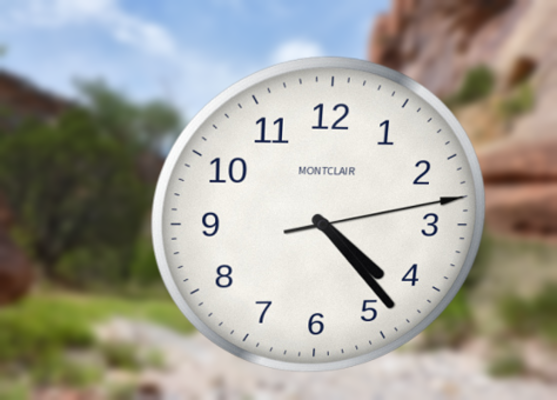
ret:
4:23:13
